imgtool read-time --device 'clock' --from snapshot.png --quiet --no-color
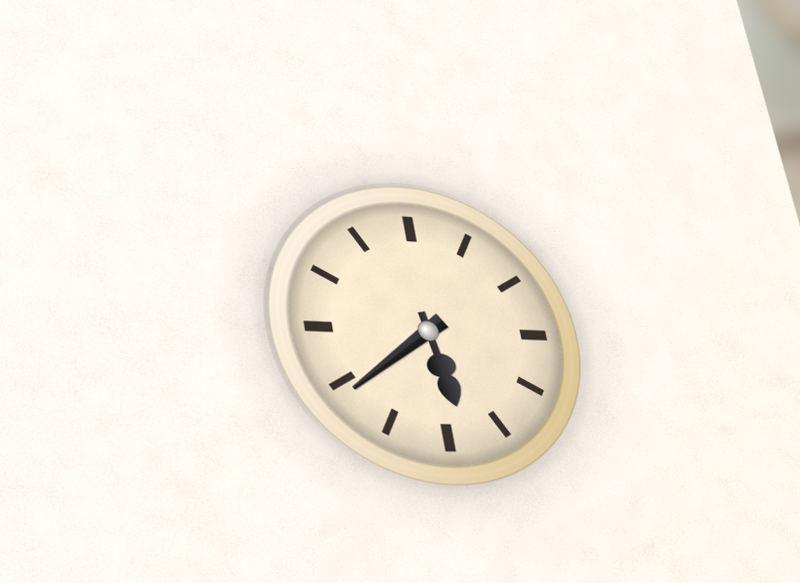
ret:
5:39
